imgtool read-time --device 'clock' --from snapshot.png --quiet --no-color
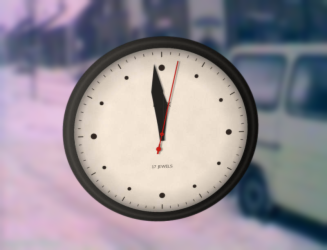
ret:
11:59:02
